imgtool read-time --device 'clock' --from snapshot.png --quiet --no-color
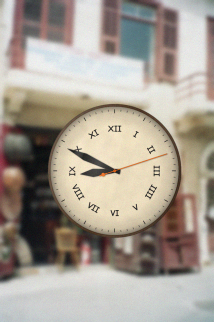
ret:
8:49:12
